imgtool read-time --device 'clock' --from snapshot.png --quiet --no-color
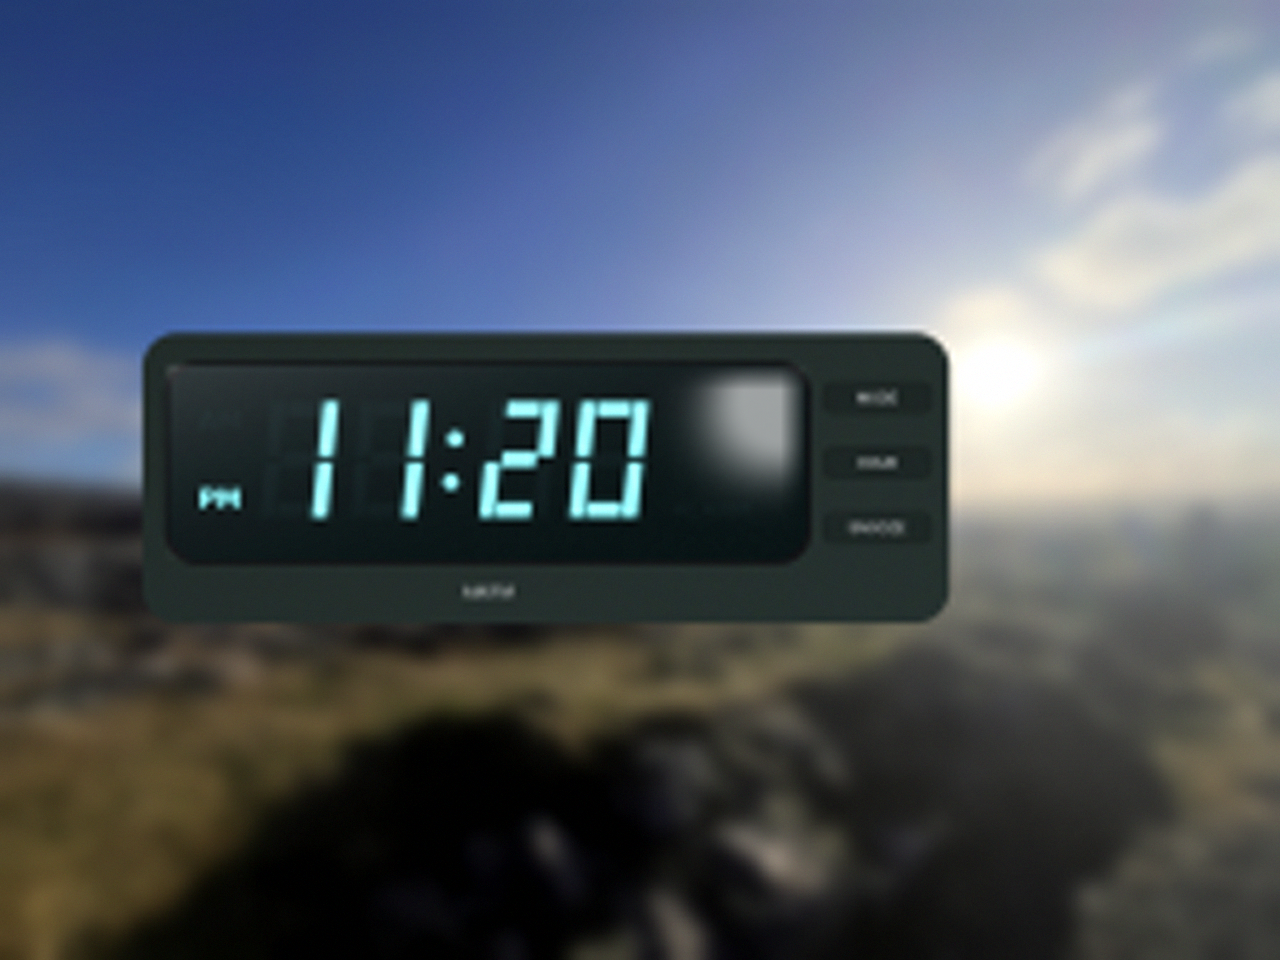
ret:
11:20
